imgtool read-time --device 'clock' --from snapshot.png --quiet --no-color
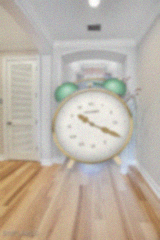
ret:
10:20
